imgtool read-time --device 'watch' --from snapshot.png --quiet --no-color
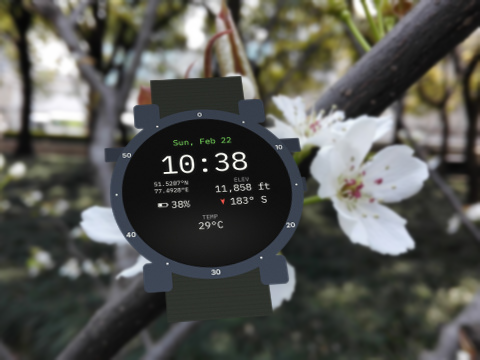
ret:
10:38
